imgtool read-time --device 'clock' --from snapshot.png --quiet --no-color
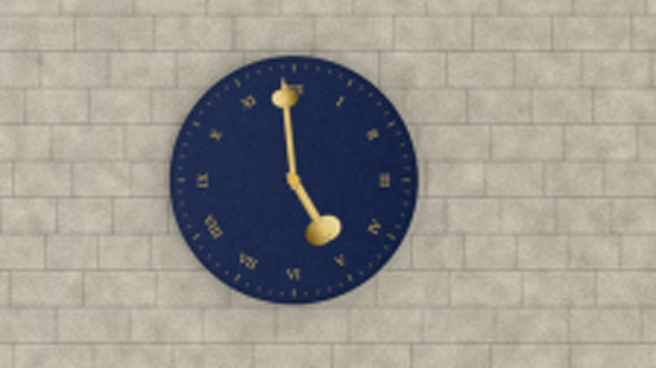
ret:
4:59
